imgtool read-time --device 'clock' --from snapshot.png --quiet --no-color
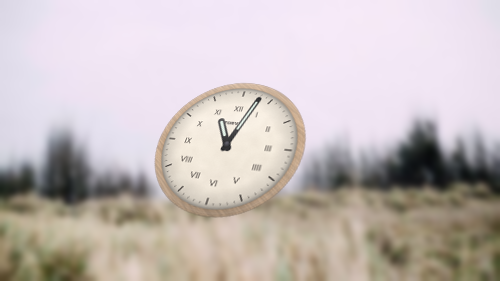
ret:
11:03
